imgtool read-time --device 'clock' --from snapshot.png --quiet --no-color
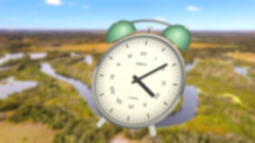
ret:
4:09
